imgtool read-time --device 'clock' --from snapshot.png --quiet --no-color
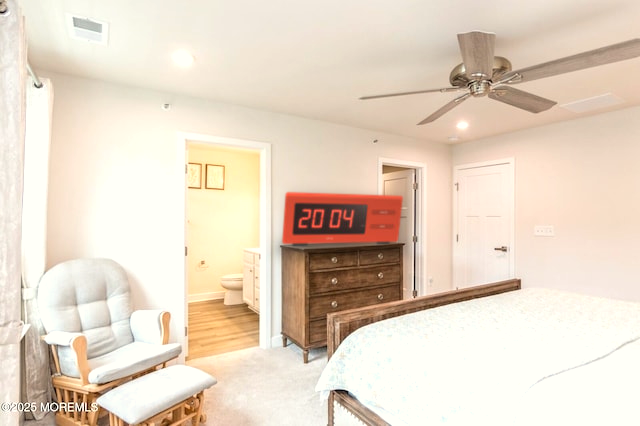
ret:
20:04
